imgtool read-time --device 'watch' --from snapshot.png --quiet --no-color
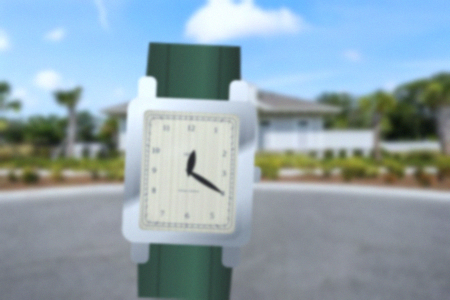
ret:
12:20
